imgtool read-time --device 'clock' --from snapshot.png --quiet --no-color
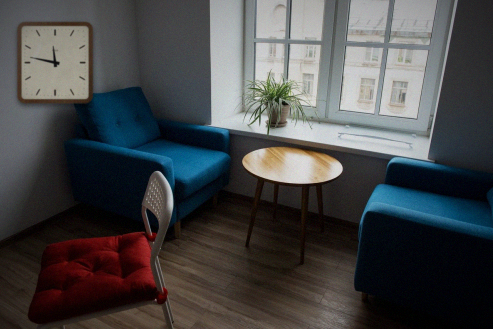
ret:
11:47
